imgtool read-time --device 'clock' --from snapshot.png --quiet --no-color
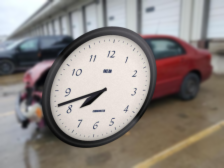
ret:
7:42
